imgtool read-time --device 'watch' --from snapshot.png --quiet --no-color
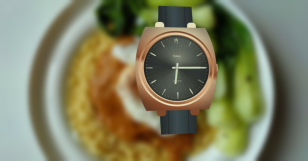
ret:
6:15
